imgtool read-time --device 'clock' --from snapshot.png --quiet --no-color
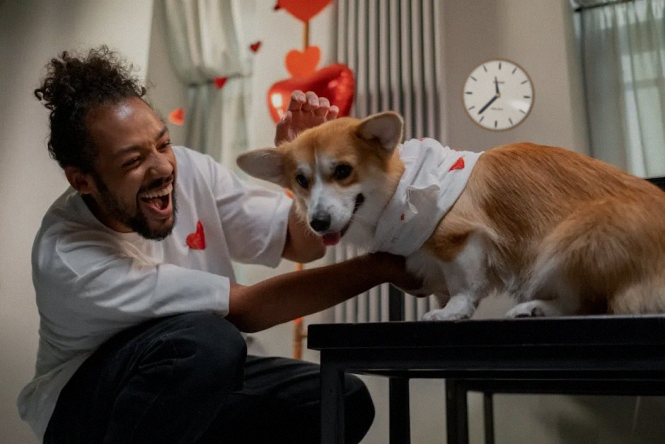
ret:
11:37
